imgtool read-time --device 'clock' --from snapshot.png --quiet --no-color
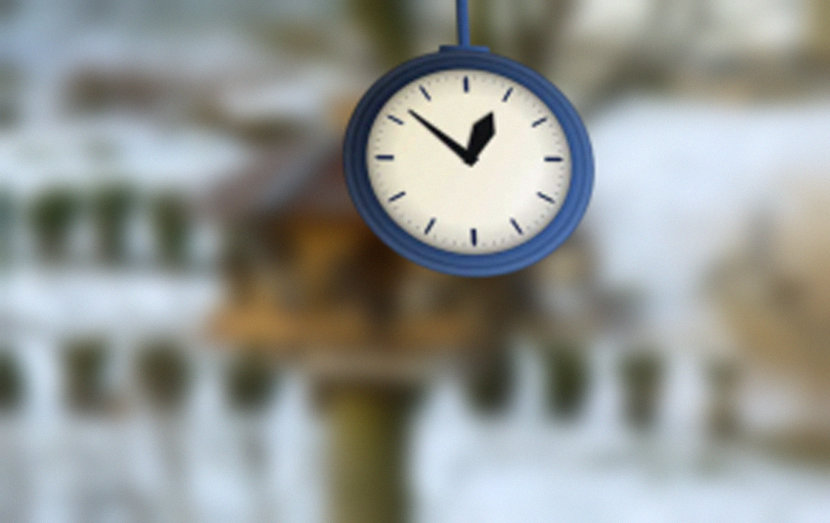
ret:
12:52
